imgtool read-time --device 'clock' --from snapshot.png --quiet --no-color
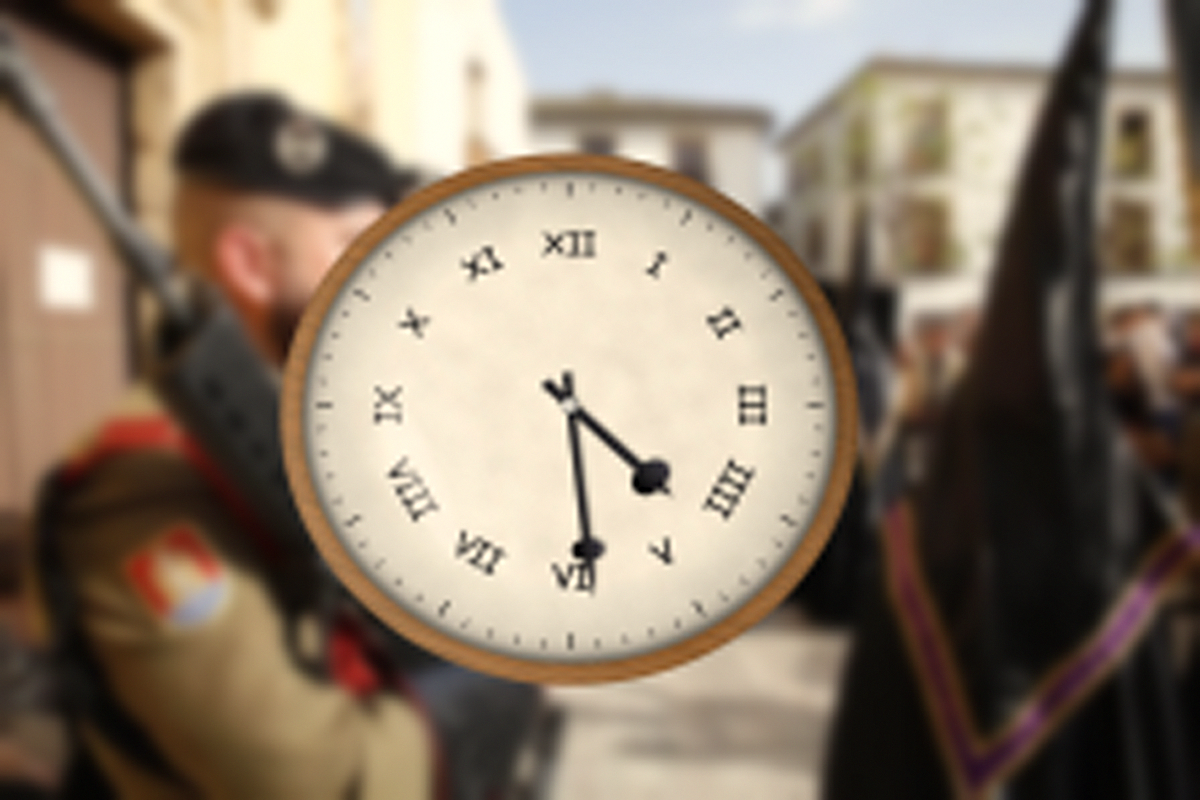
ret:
4:29
